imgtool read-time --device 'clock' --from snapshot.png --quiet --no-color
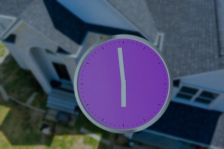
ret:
5:59
